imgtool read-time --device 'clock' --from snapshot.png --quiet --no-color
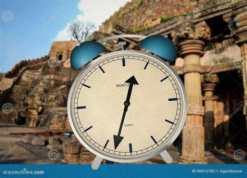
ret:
12:33
